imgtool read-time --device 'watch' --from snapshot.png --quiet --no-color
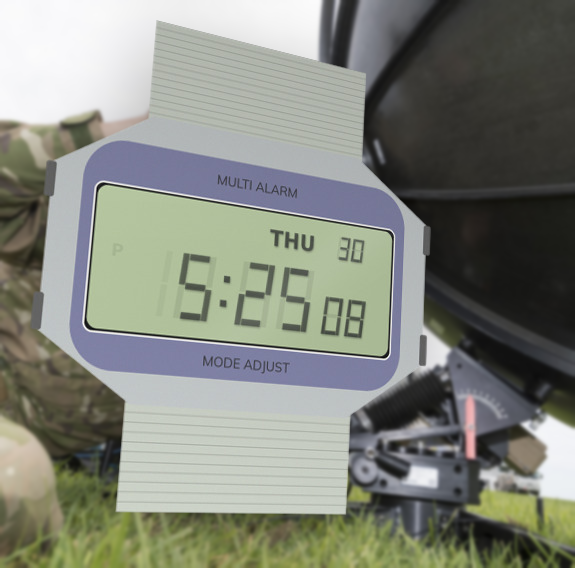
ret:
5:25:08
